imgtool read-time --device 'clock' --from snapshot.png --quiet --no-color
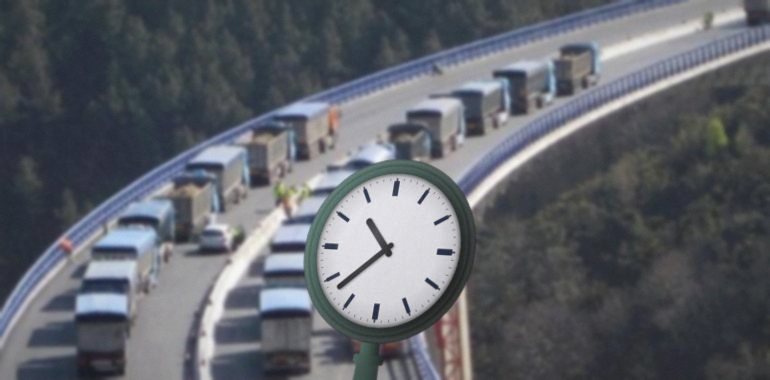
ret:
10:38
